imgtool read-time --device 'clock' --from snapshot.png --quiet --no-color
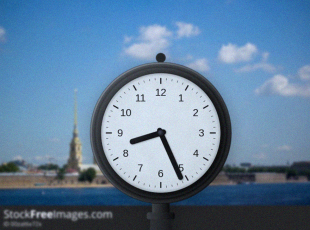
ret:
8:26
